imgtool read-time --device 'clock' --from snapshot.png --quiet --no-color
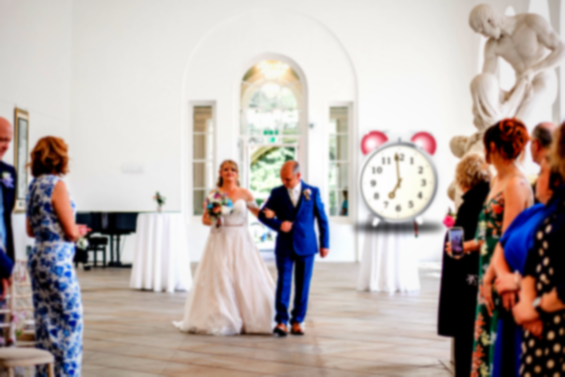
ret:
6:59
